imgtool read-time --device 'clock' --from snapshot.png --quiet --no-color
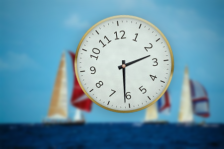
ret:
2:31
